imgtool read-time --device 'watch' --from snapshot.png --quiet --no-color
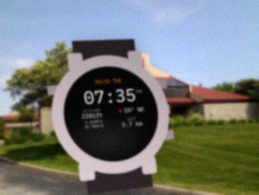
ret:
7:35
